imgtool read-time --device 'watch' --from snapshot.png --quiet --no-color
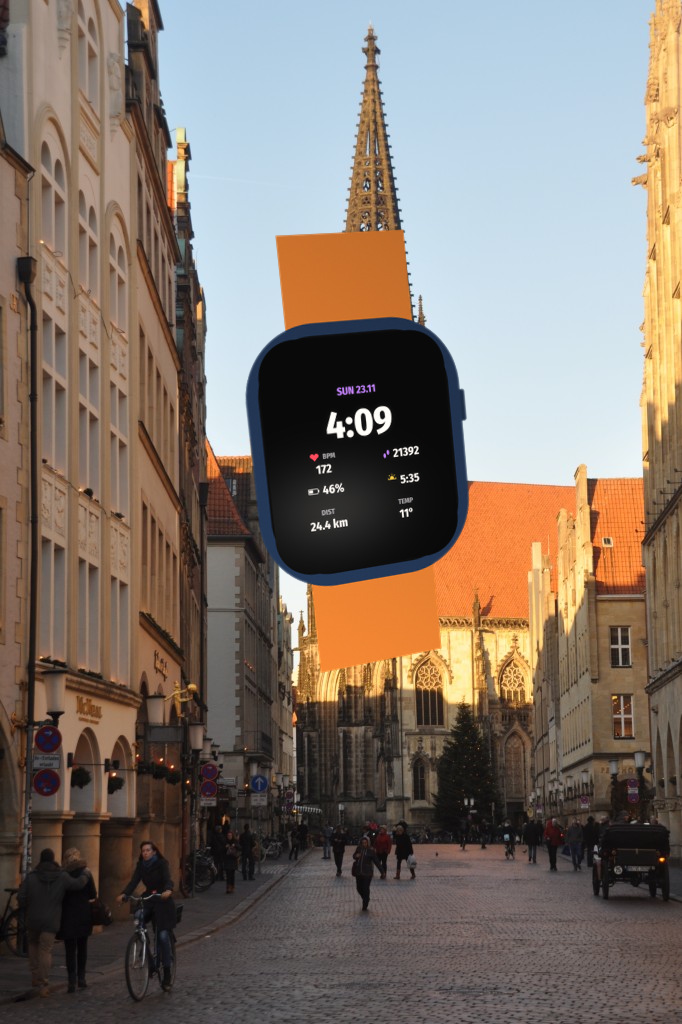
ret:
4:09
